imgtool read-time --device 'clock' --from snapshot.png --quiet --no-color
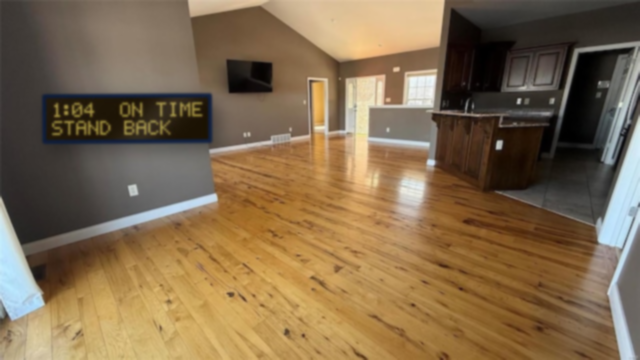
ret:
1:04
